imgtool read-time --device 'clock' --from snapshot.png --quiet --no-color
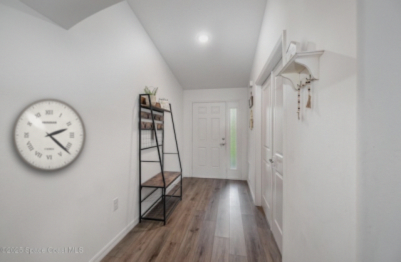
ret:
2:22
